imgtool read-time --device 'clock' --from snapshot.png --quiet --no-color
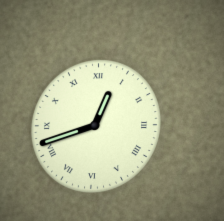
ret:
12:42
